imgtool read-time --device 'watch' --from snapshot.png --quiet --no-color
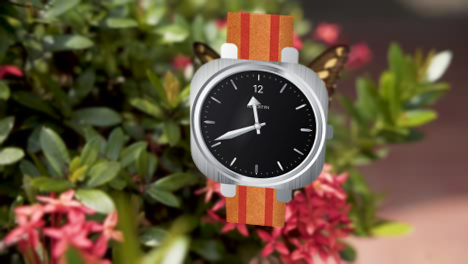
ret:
11:41
